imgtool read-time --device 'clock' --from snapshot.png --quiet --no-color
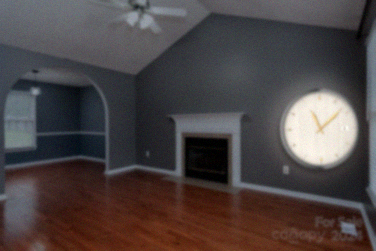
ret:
11:08
